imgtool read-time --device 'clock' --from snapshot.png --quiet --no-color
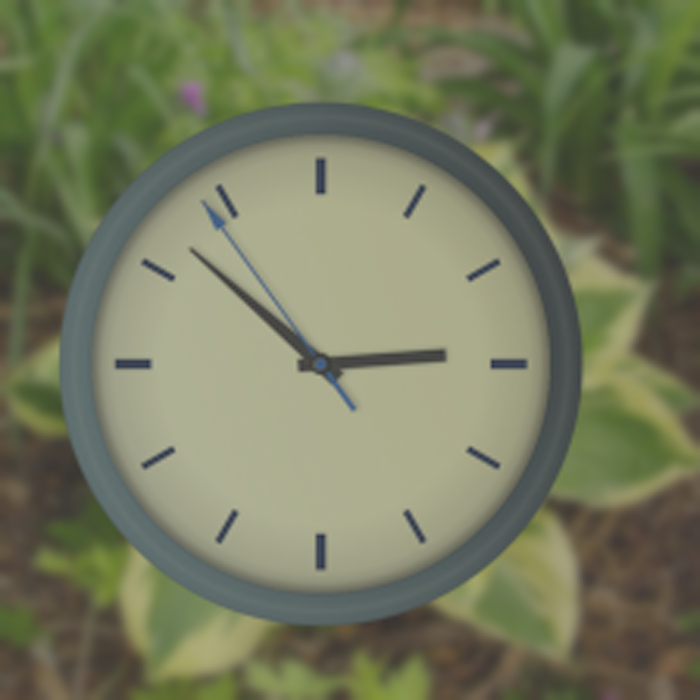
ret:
2:51:54
